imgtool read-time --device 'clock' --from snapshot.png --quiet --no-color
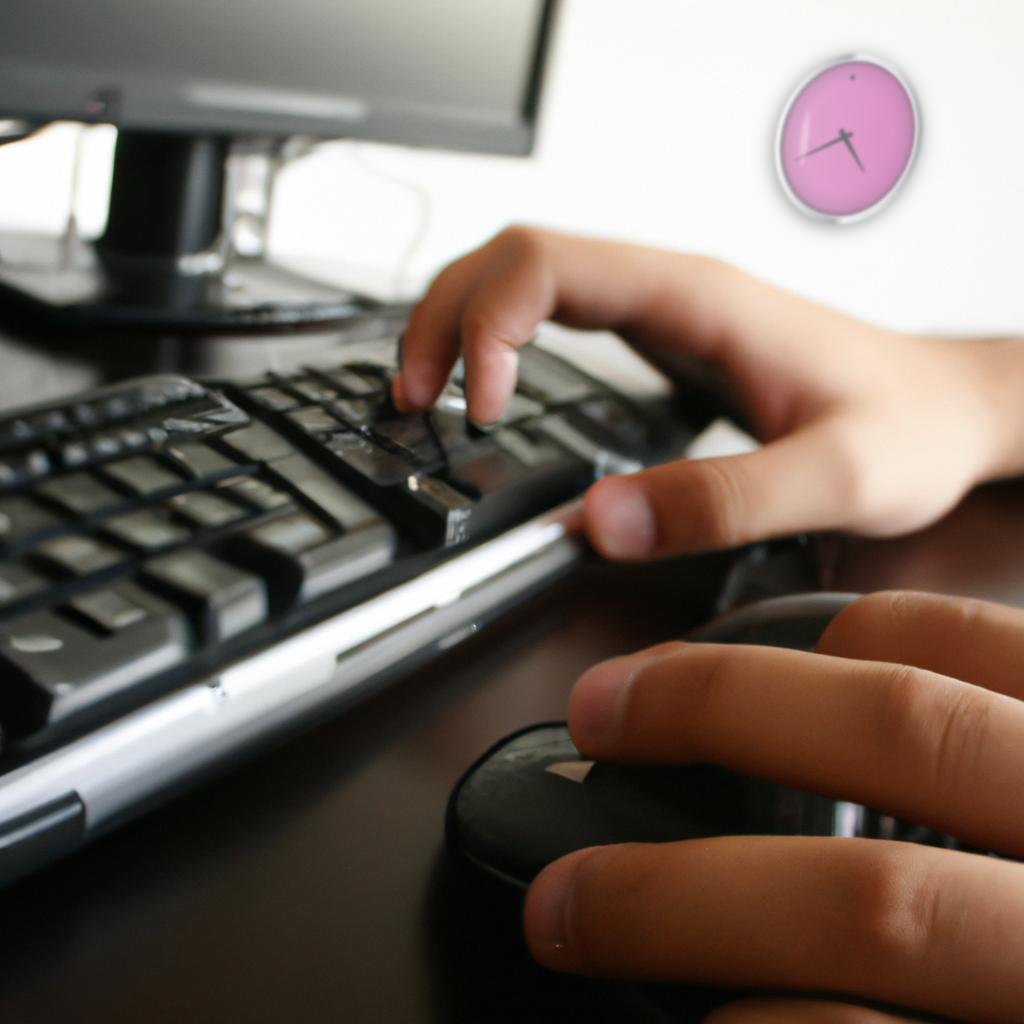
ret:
4:41
